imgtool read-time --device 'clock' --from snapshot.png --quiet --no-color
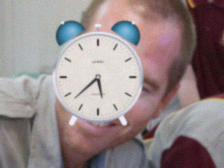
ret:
5:38
